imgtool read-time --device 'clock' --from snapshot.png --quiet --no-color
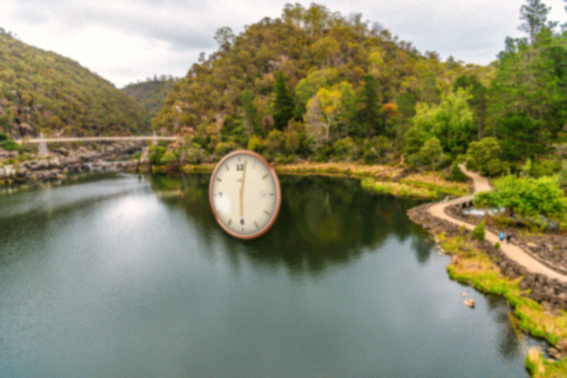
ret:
6:02
